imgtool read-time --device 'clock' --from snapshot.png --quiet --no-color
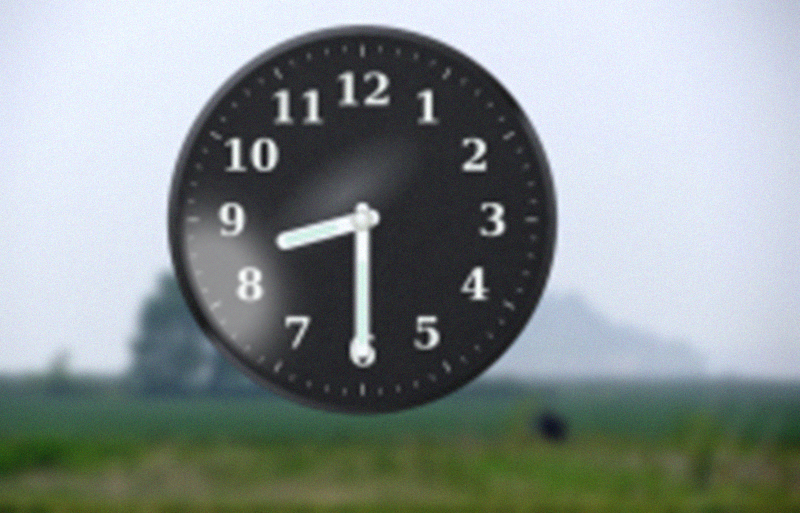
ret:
8:30
